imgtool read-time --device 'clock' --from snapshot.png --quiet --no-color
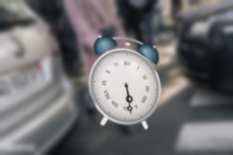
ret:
5:28
